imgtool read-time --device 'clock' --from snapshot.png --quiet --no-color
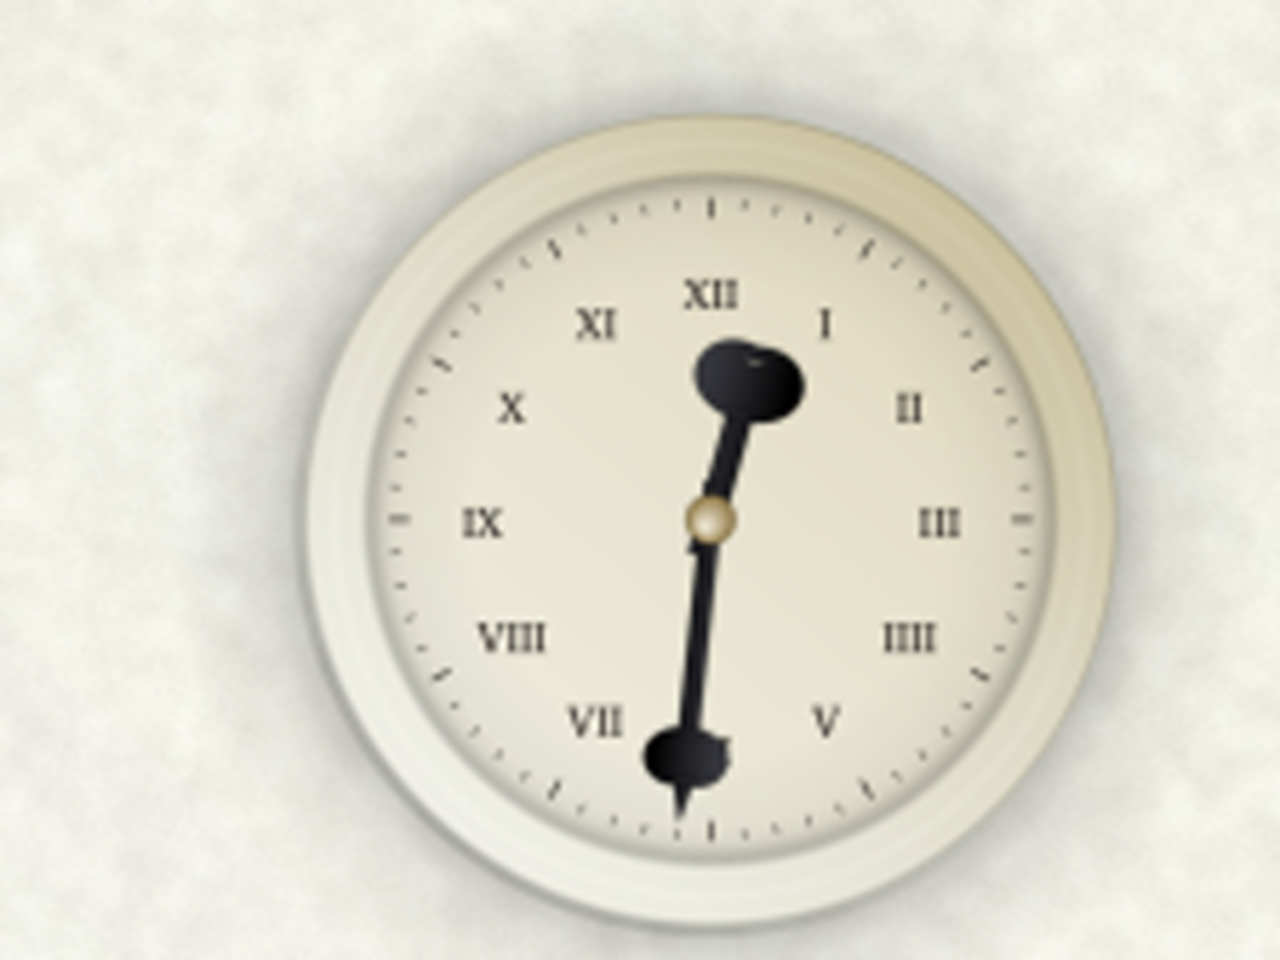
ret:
12:31
